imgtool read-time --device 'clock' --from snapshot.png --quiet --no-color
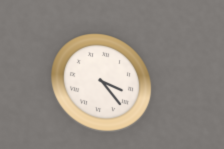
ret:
3:22
